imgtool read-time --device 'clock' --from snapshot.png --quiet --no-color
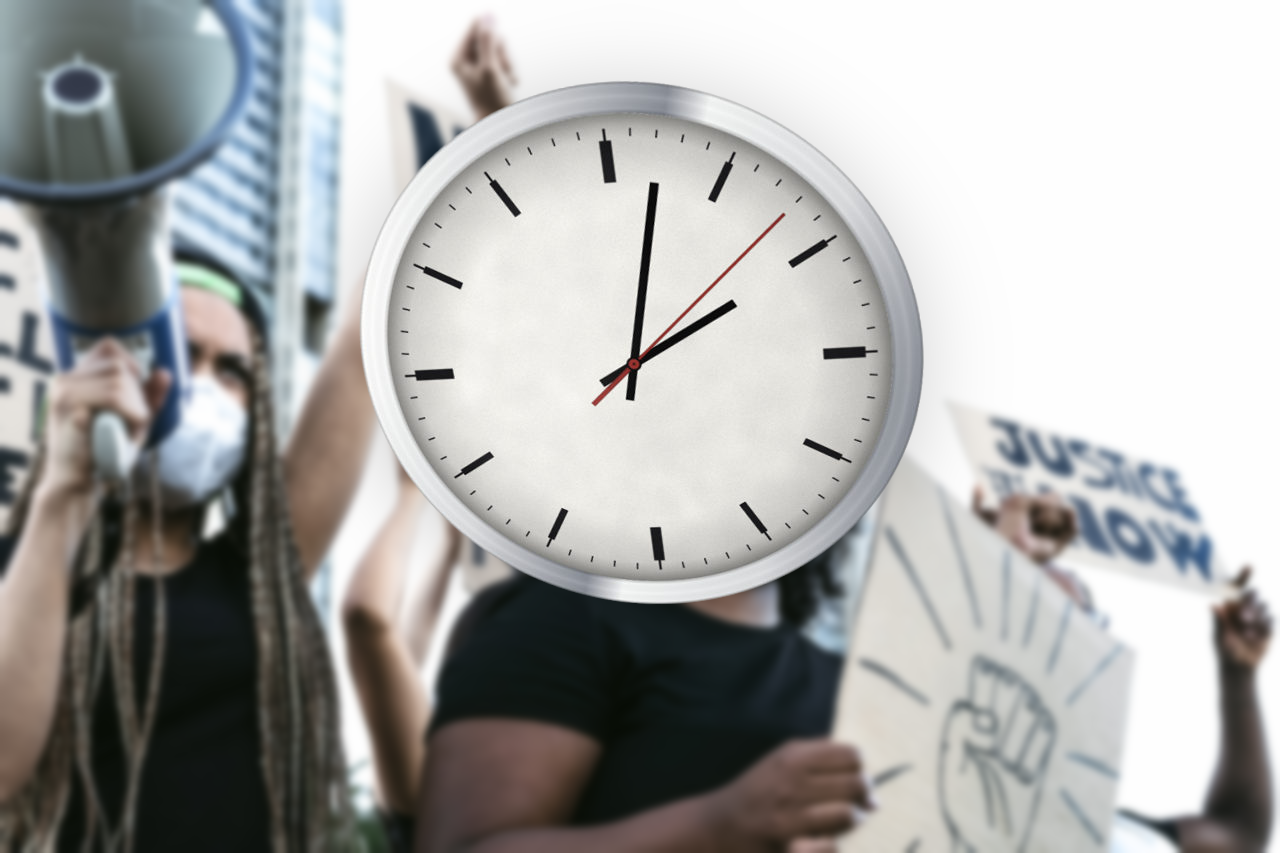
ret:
2:02:08
